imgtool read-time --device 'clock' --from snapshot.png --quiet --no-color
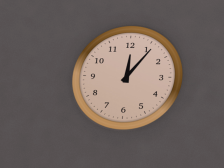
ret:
12:06
